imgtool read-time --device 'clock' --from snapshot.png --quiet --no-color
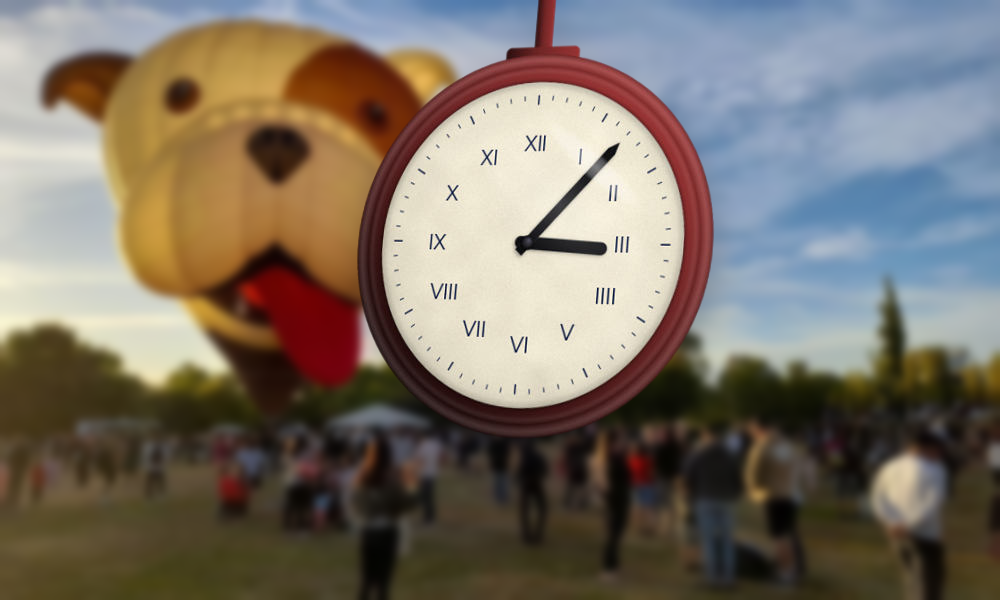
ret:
3:07
